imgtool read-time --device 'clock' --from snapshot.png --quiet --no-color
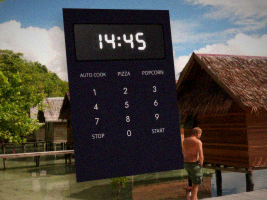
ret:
14:45
